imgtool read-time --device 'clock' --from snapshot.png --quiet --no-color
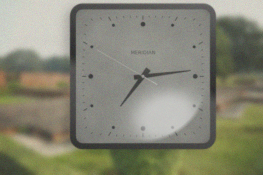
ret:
7:13:50
